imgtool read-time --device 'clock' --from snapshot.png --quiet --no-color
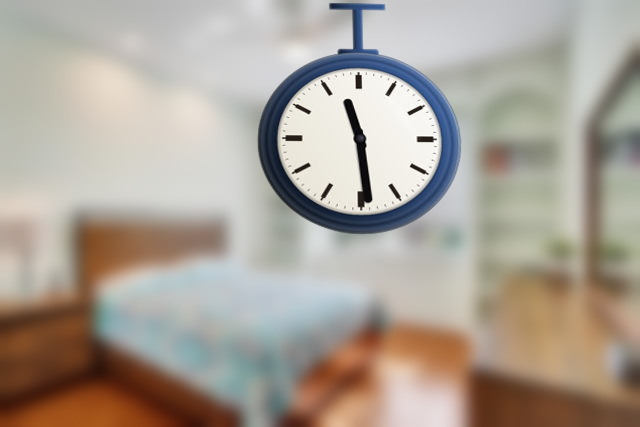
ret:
11:29
